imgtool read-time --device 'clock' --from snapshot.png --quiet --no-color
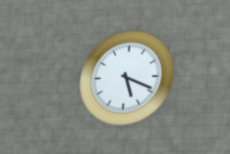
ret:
5:19
